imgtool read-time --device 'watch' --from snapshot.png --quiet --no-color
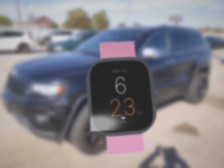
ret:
6:23
